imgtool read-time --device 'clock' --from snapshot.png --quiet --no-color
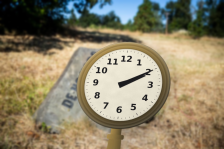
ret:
2:10
